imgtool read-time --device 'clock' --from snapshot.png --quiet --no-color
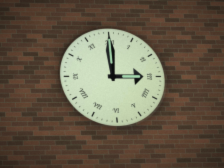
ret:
3:00
